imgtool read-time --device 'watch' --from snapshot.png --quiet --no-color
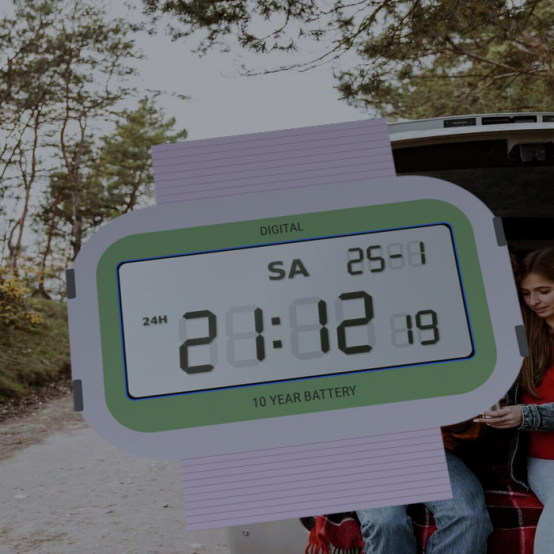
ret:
21:12:19
